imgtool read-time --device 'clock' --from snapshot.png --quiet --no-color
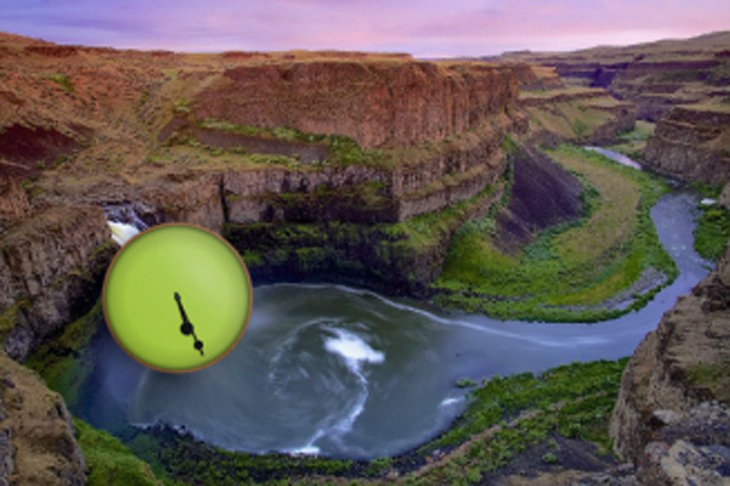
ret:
5:26
